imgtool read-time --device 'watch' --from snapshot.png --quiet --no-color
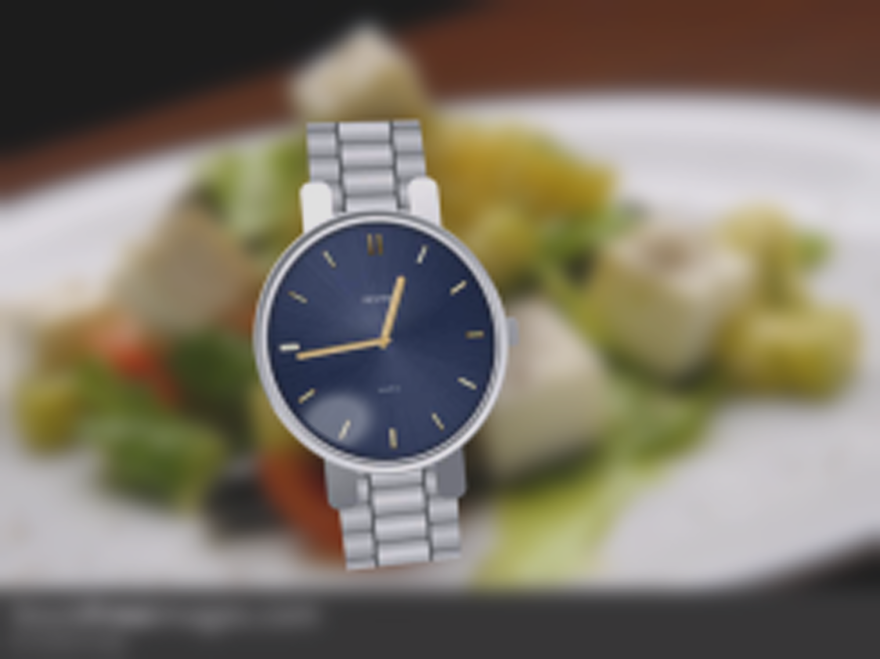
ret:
12:44
